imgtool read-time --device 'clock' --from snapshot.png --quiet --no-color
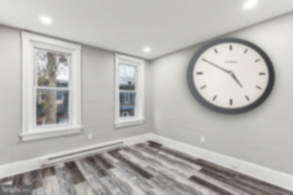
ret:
4:50
